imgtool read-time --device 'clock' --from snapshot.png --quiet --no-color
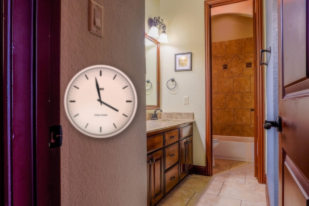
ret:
3:58
